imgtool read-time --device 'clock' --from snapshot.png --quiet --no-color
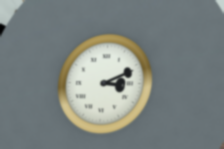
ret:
3:11
